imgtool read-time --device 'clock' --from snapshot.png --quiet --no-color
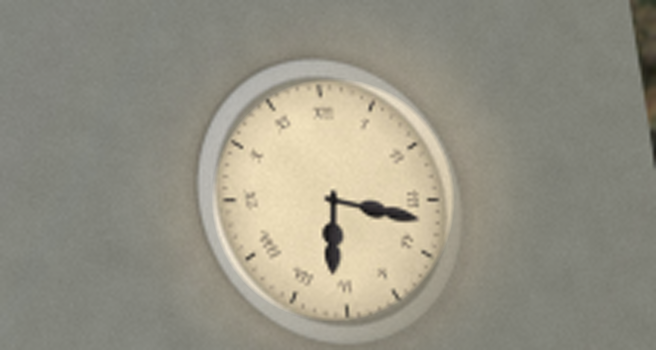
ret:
6:17
